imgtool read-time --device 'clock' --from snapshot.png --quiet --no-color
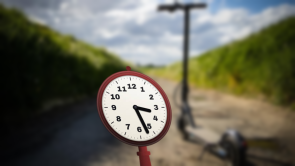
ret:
3:27
